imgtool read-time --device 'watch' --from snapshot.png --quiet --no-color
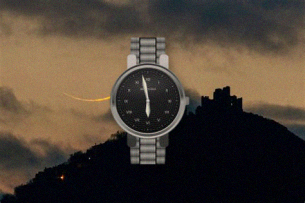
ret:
5:58
